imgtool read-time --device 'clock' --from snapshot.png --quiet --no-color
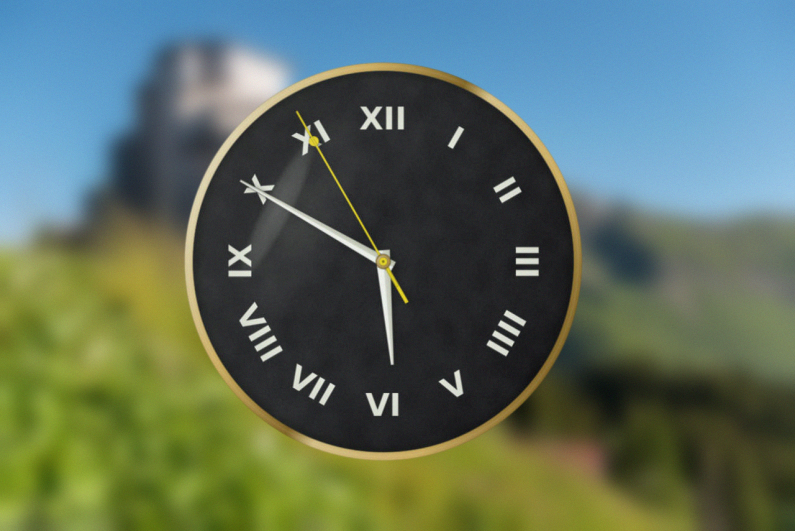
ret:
5:49:55
